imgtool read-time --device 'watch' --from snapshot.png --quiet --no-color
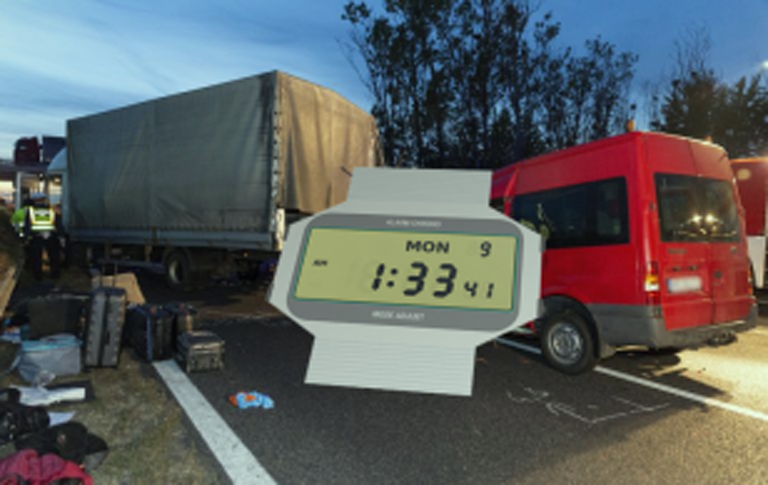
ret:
1:33:41
